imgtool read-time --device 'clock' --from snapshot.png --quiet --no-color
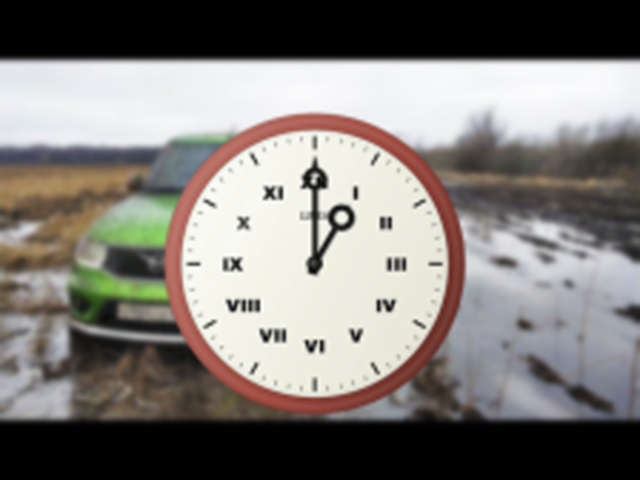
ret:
1:00
